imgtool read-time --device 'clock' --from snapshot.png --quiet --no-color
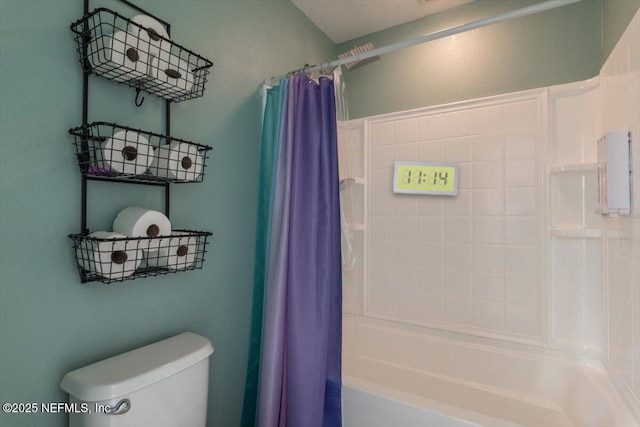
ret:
11:14
